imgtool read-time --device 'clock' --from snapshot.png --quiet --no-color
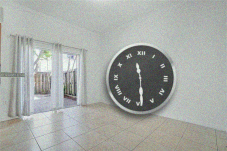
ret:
11:29
